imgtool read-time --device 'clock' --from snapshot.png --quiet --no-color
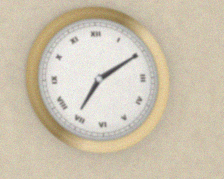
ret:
7:10
